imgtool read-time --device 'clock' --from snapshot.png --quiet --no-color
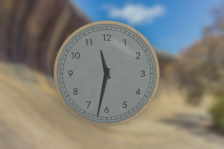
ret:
11:32
